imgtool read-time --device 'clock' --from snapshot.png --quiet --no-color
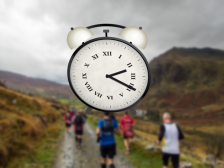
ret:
2:20
